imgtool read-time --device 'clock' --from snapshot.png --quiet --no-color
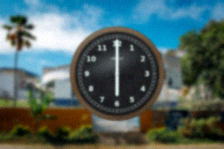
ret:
6:00
